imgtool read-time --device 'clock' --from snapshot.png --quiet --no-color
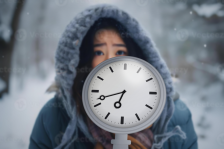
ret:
6:42
